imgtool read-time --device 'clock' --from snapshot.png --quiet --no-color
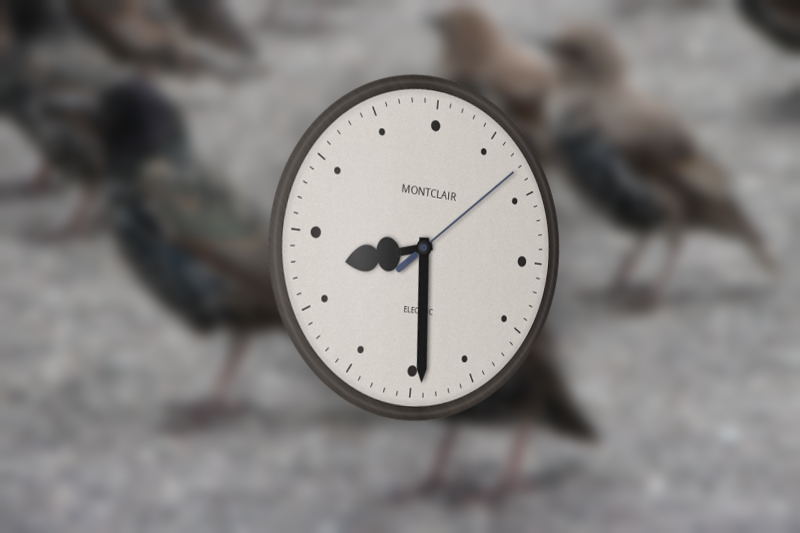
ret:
8:29:08
